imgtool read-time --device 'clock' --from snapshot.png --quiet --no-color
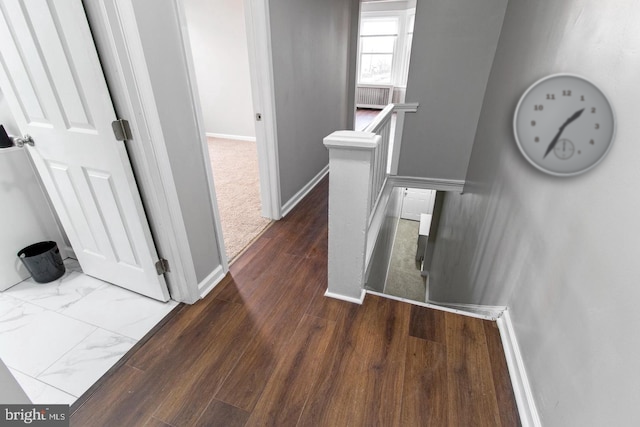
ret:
1:35
